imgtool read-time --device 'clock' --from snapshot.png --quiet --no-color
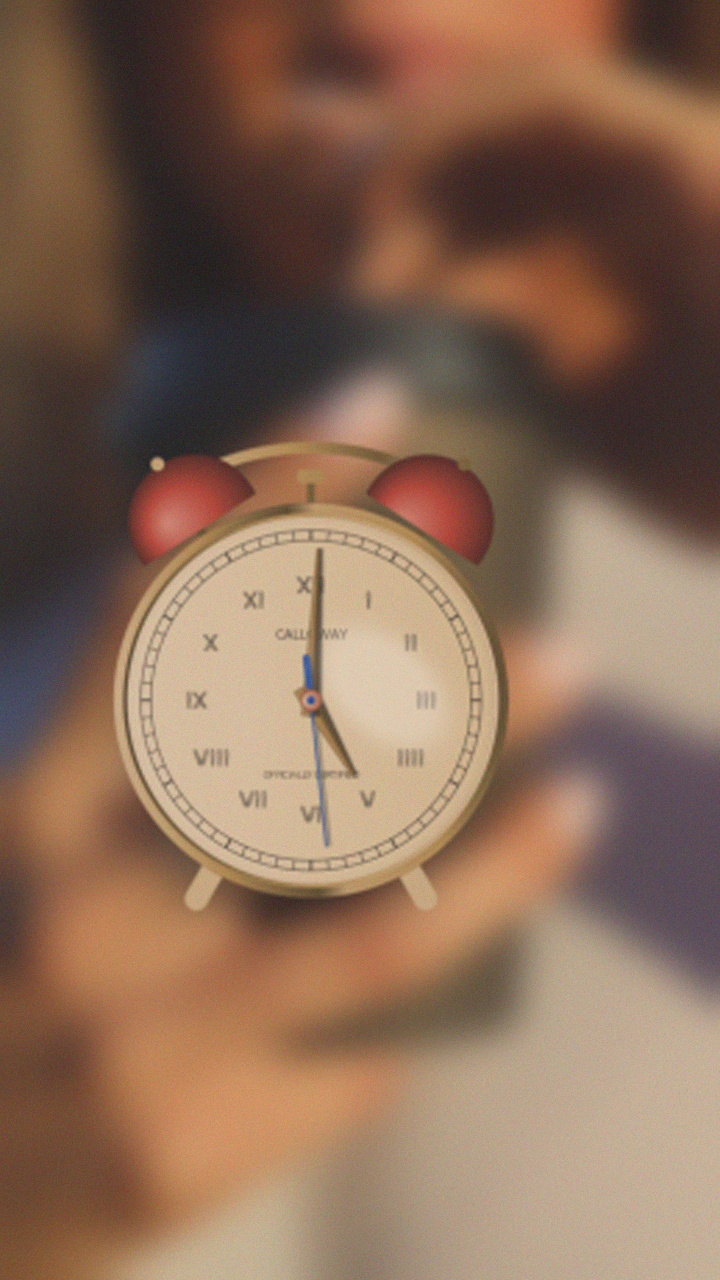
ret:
5:00:29
